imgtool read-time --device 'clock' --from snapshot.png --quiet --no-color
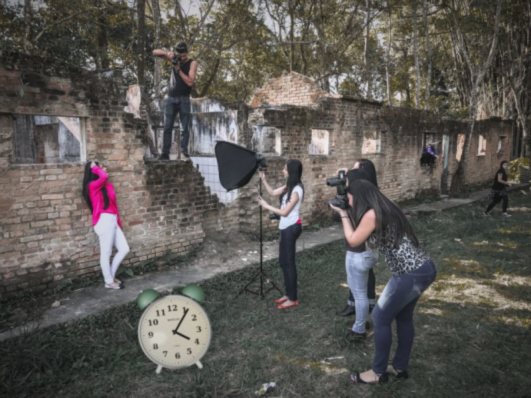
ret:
4:06
